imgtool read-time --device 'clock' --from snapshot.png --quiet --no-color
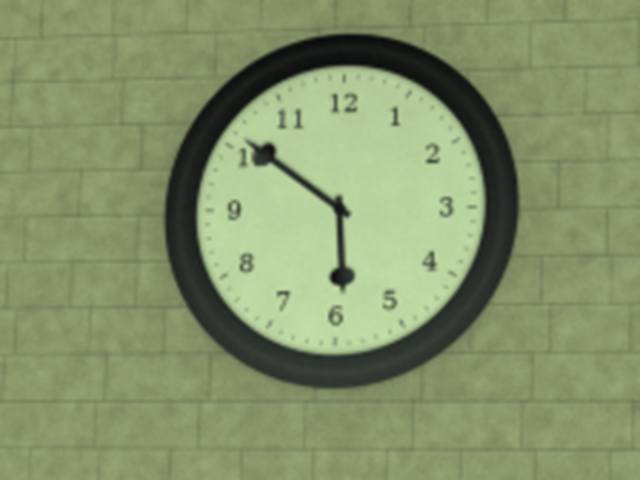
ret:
5:51
